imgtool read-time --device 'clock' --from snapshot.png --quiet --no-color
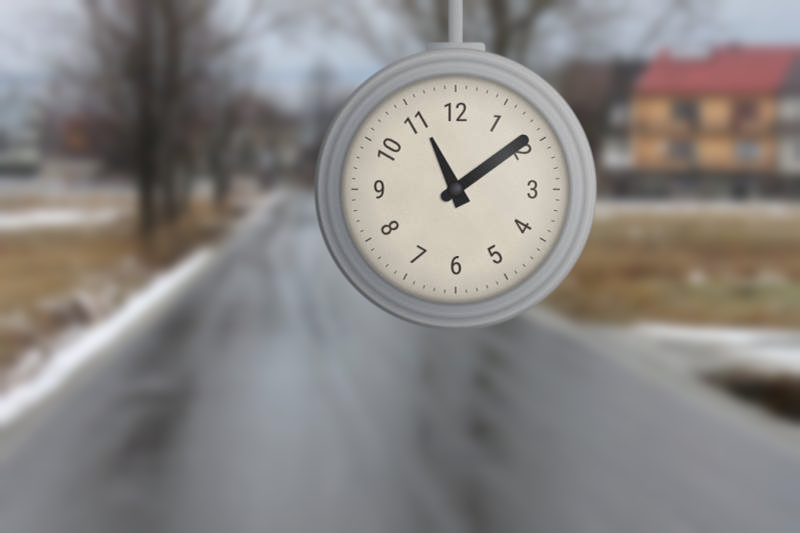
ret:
11:09
